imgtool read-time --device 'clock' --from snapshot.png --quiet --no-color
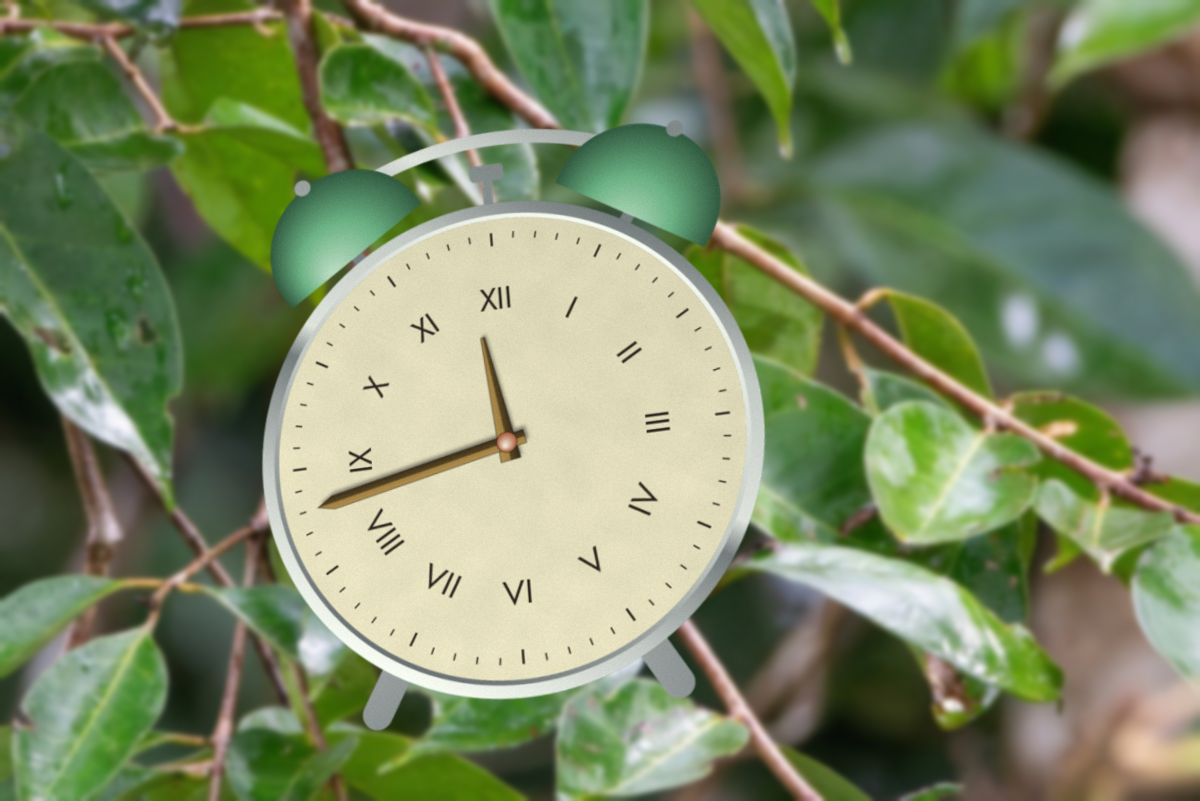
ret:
11:43
